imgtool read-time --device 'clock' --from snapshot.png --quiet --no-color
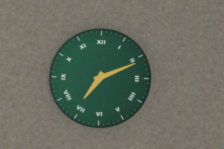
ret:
7:11
